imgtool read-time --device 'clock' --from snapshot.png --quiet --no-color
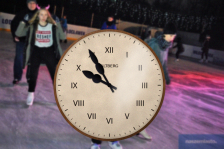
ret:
9:55
